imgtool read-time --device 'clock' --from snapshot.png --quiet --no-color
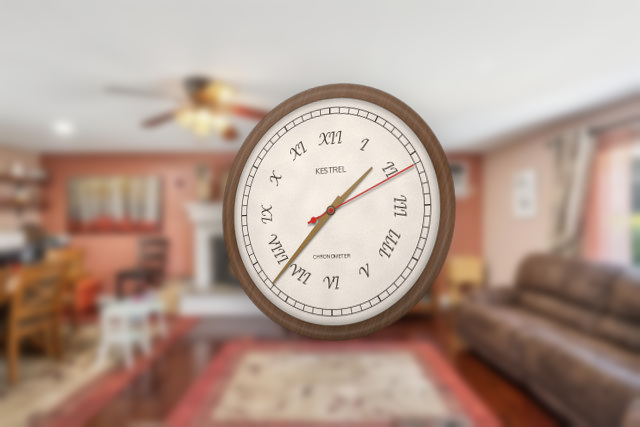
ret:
1:37:11
